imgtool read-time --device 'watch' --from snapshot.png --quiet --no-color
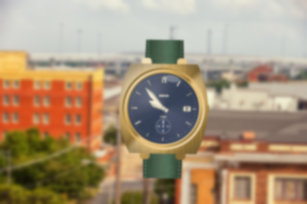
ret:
9:53
